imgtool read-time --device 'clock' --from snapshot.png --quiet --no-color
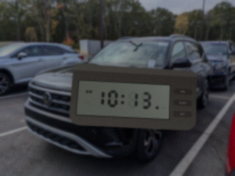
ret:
10:13
